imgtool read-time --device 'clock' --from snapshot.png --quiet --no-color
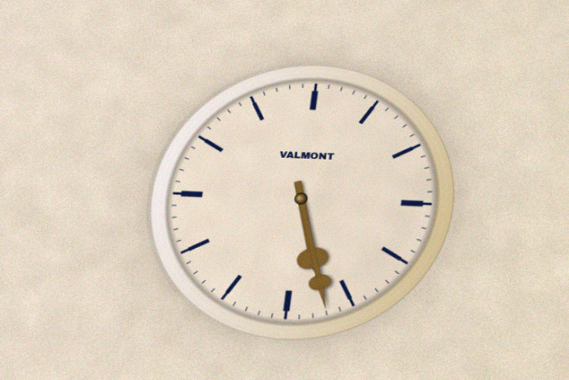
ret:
5:27
